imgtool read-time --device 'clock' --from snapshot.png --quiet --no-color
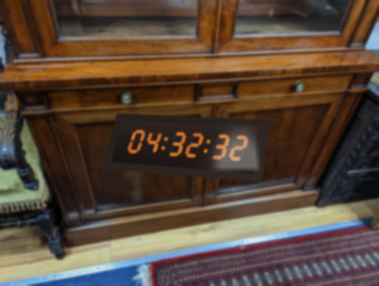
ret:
4:32:32
